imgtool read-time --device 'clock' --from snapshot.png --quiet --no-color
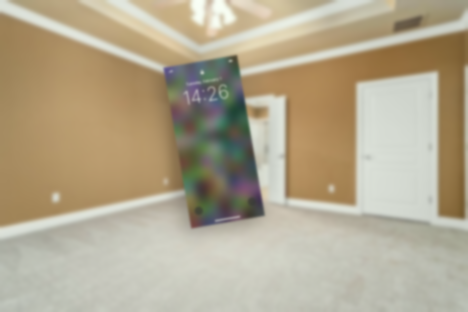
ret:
14:26
